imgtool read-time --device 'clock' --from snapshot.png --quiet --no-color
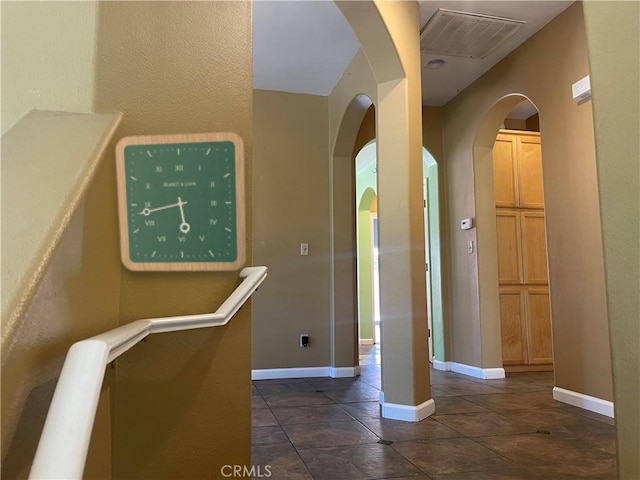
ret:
5:43
